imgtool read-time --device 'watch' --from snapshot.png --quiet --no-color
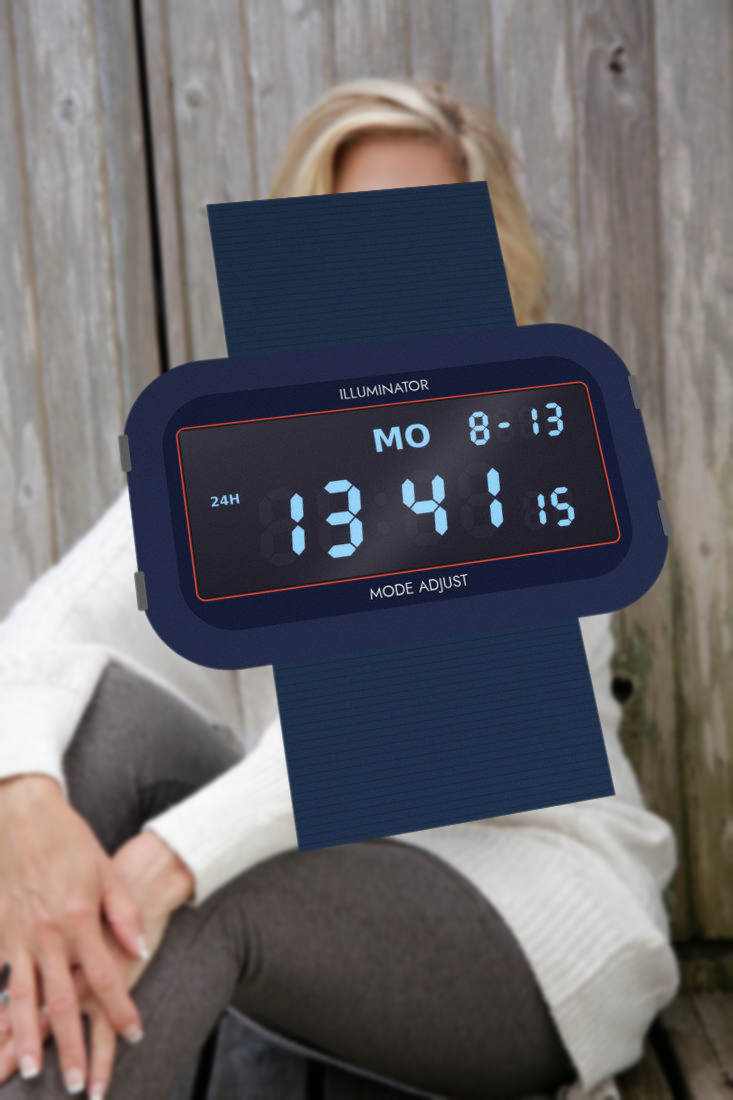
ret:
13:41:15
